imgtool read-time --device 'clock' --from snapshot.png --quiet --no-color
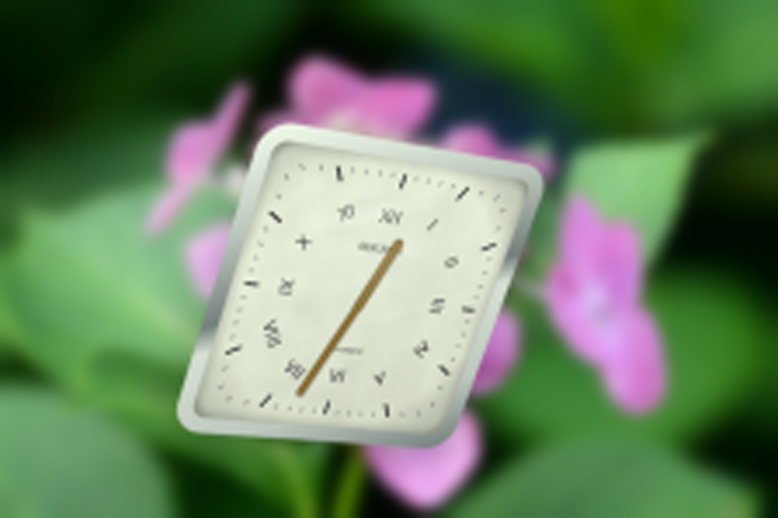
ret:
12:33
